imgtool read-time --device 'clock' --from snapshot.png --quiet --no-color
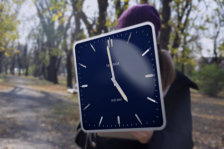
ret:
4:59
